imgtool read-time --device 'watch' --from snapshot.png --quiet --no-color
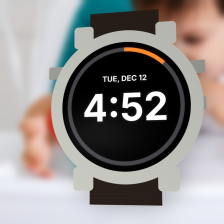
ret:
4:52
